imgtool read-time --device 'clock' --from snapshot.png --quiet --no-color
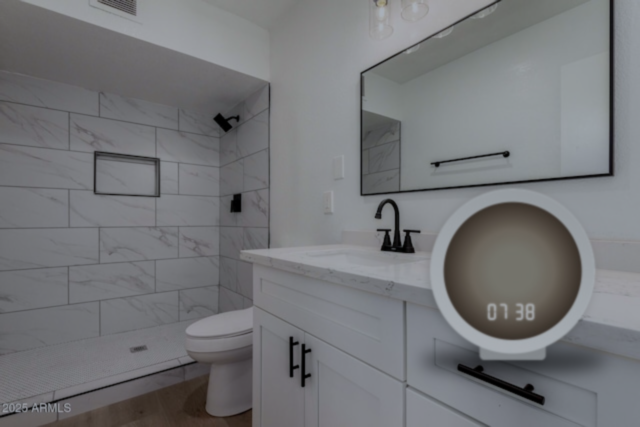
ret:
7:38
